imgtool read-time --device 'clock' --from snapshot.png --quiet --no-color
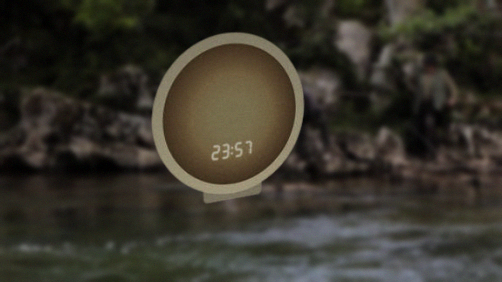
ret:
23:57
